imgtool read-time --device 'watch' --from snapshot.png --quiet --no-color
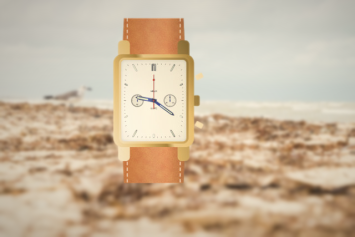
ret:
9:21
